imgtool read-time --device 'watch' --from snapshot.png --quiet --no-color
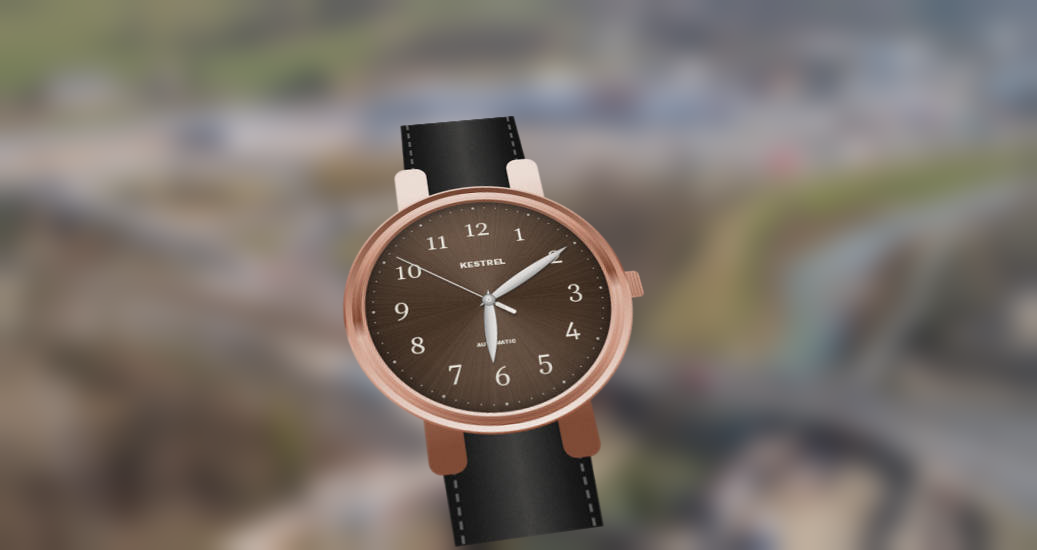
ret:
6:09:51
